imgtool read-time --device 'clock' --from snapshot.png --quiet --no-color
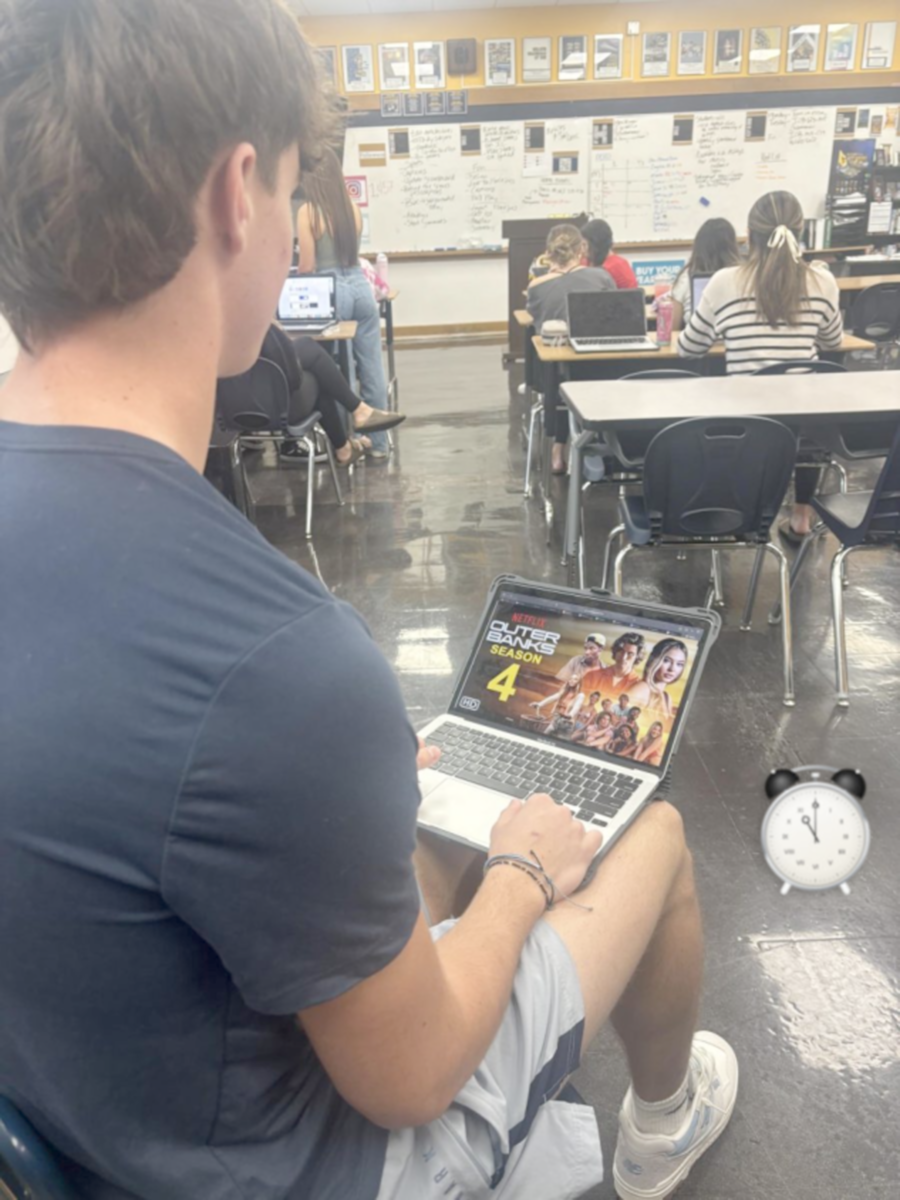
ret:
11:00
